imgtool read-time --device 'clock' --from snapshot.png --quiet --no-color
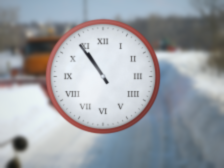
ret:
10:54
